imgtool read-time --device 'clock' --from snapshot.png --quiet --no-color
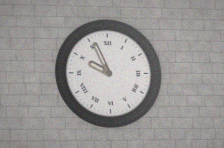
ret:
9:56
